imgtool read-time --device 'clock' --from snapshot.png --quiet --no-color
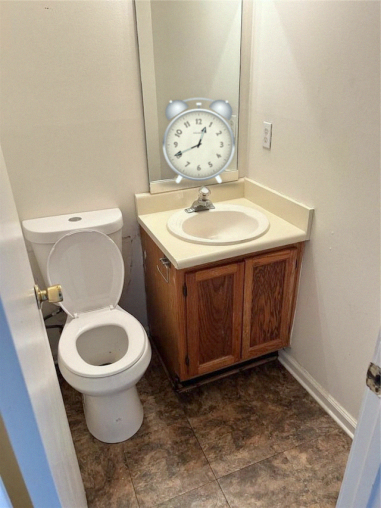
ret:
12:41
